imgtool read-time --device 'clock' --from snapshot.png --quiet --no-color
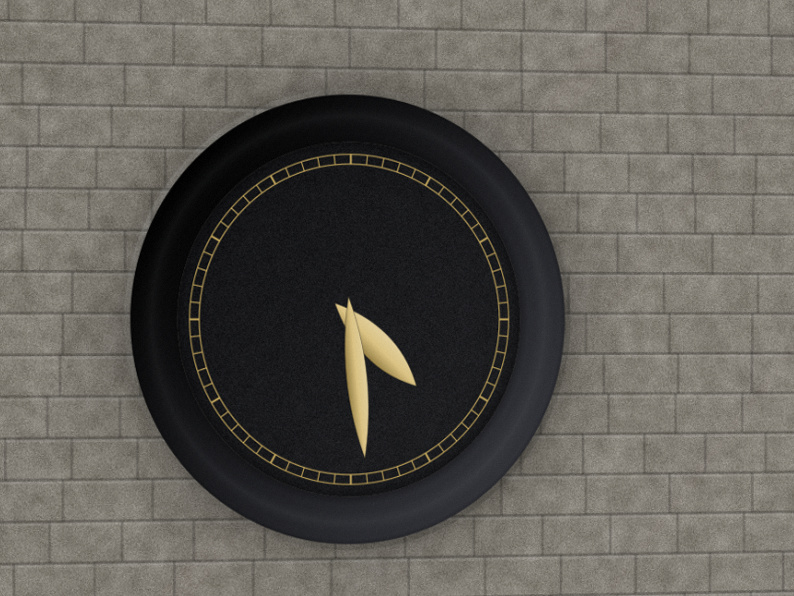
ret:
4:29
